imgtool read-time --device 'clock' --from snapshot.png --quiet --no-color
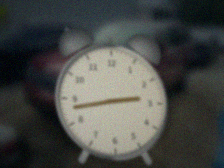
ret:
2:43
